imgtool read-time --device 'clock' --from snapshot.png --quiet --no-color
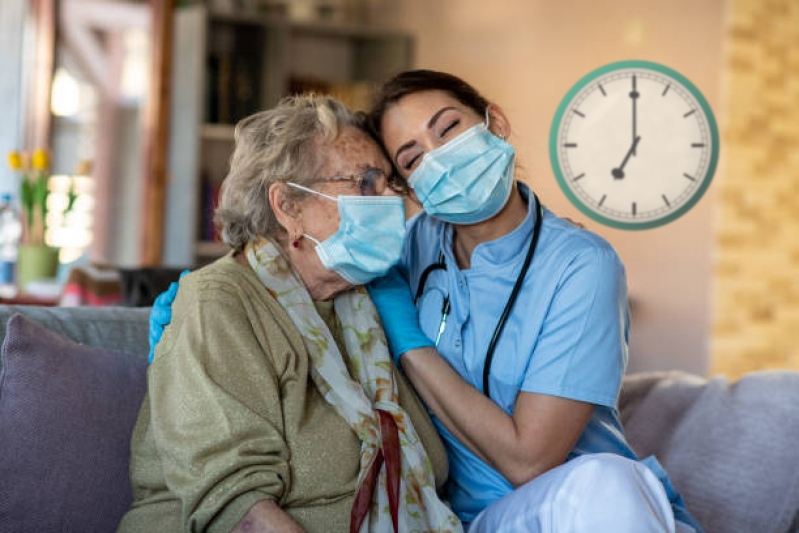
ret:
7:00
